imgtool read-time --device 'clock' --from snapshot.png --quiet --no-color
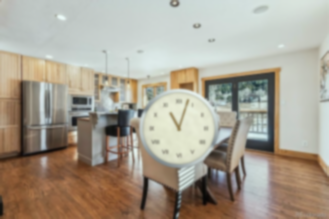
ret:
11:03
